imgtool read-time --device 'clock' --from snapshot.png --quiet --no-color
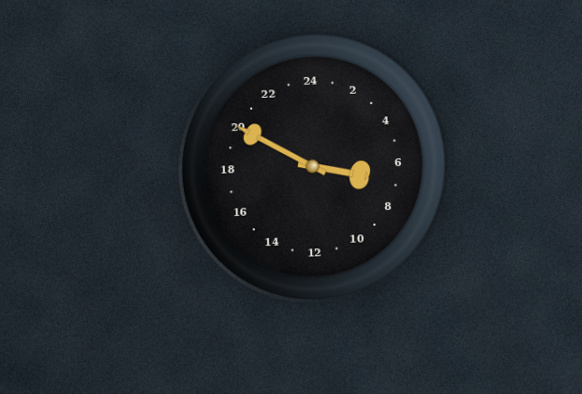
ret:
6:50
